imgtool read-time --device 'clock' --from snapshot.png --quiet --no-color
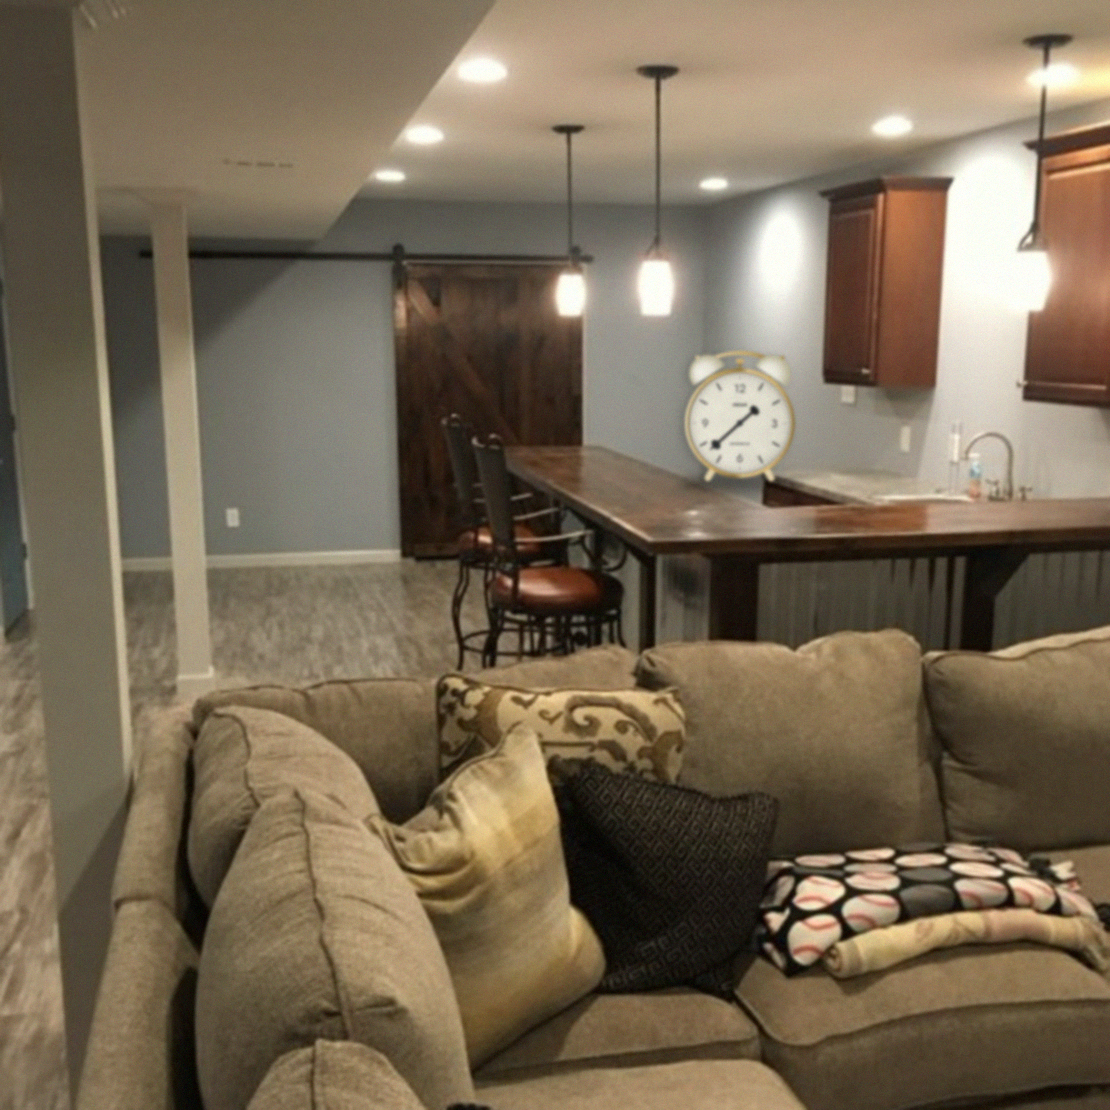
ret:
1:38
